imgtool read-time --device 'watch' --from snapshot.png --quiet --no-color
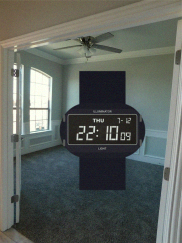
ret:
22:10:09
